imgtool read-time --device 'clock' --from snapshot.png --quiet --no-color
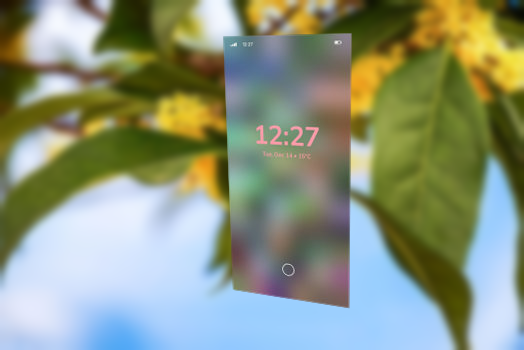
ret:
12:27
